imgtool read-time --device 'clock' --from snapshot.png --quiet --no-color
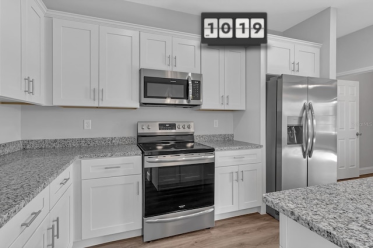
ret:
10:19
